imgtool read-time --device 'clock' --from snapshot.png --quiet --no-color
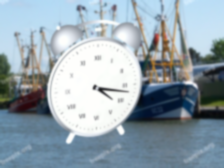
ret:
4:17
